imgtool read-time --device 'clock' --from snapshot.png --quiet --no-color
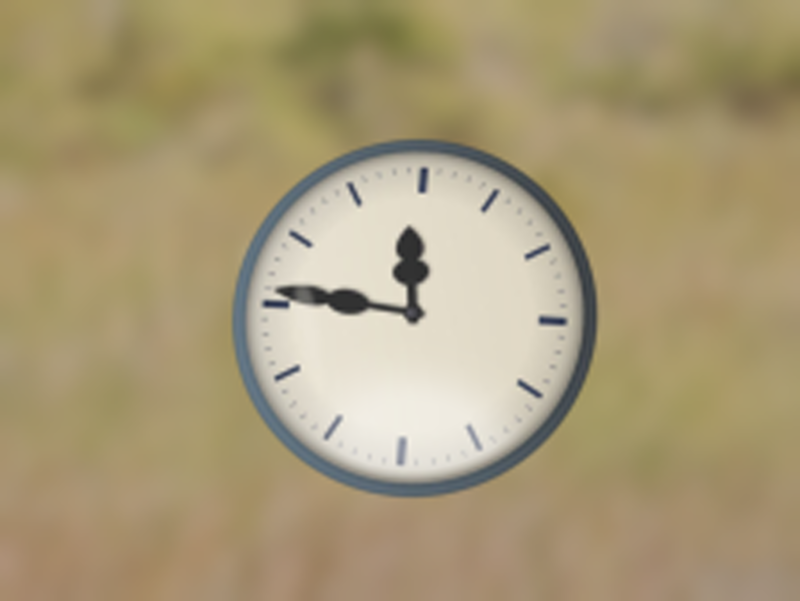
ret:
11:46
